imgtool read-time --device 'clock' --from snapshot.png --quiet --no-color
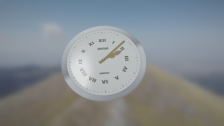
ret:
2:08
